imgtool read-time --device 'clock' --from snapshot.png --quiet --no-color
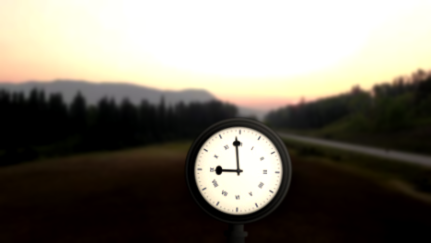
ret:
8:59
